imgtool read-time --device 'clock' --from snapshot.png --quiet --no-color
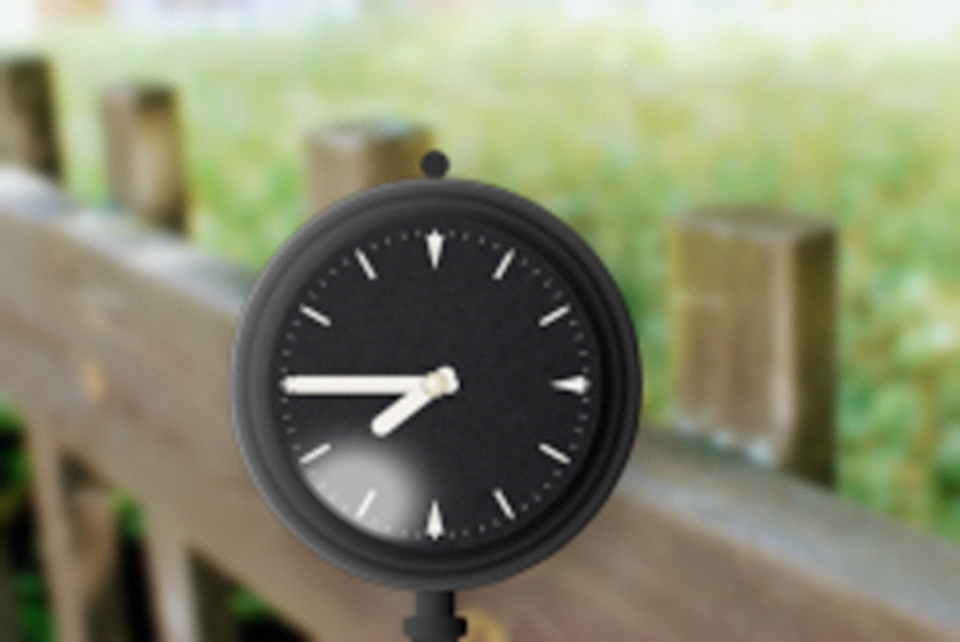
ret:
7:45
